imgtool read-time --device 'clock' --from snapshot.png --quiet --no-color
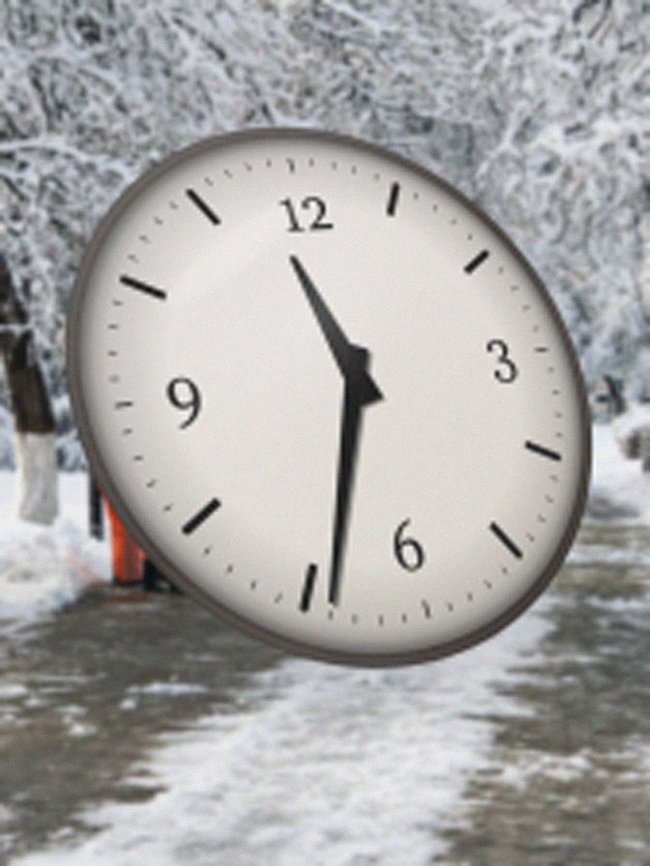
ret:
11:34
